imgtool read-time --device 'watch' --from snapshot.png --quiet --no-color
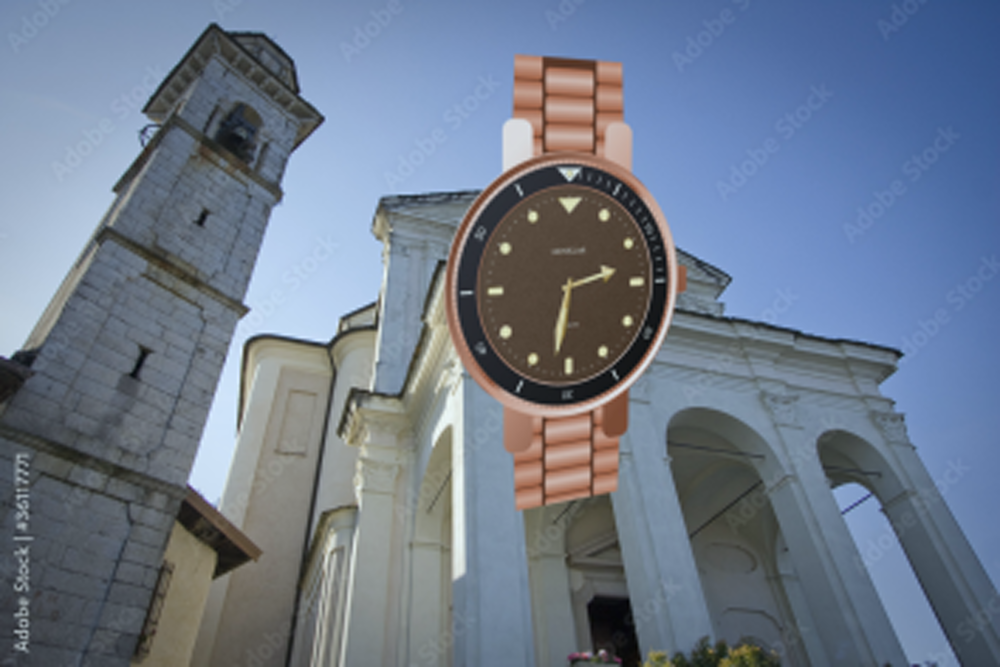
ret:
2:32
